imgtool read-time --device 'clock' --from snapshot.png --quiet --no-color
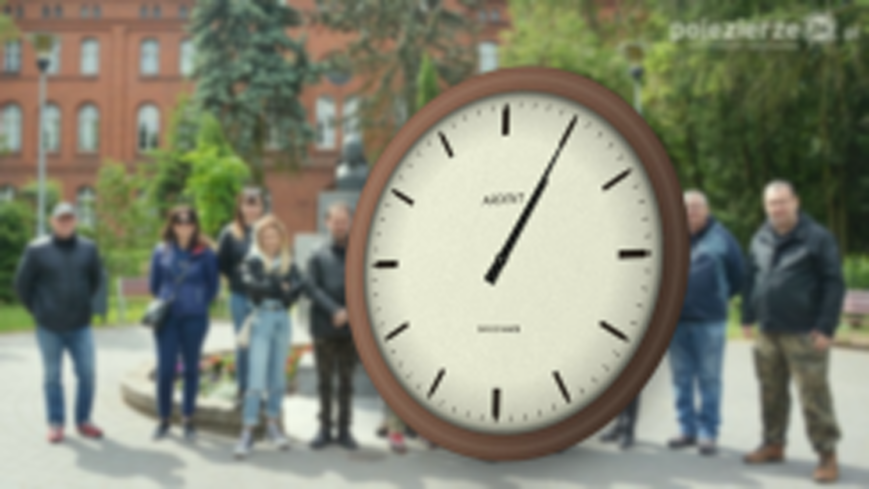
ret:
1:05
